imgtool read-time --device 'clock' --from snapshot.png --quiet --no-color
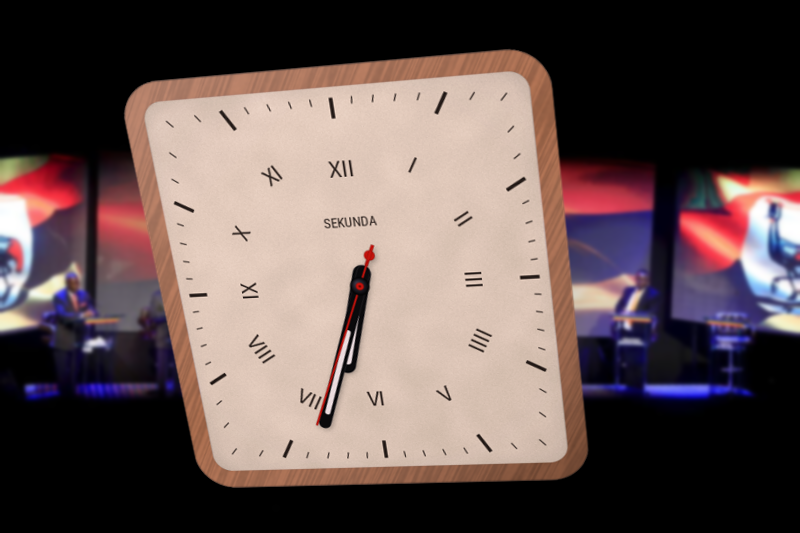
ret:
6:33:34
